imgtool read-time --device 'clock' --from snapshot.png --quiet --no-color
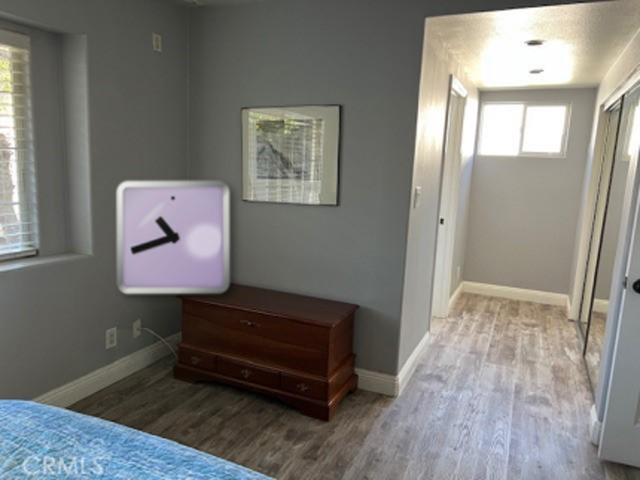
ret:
10:42
